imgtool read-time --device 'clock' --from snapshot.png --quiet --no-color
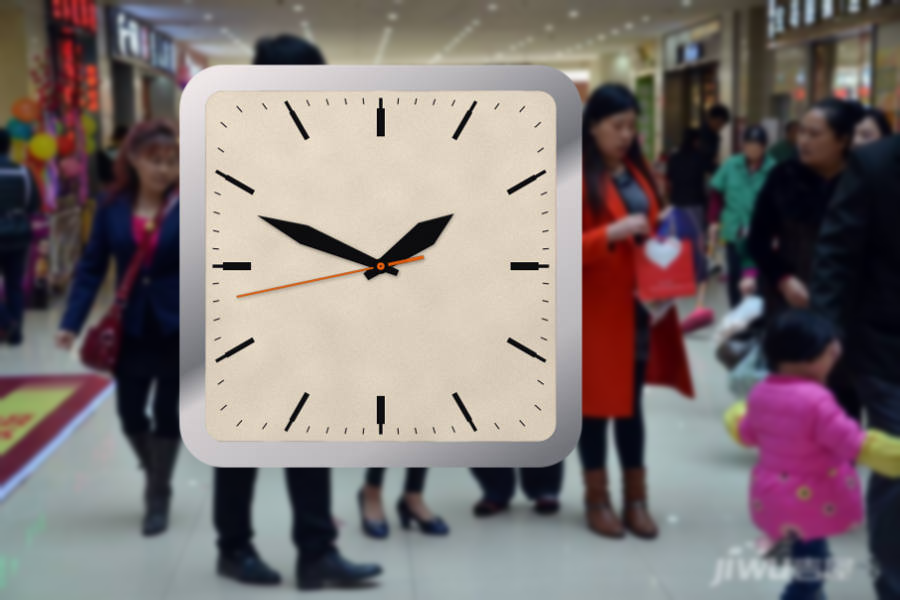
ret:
1:48:43
